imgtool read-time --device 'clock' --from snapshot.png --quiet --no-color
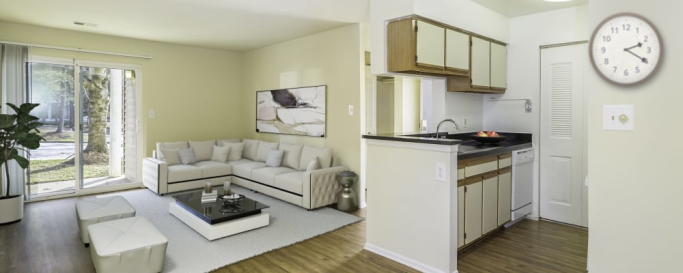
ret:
2:20
